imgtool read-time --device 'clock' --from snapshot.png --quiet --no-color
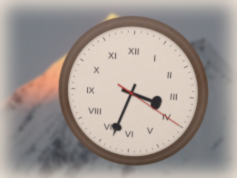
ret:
3:33:20
